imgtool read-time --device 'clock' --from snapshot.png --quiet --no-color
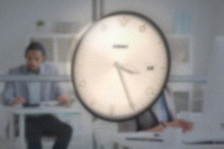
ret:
3:25
